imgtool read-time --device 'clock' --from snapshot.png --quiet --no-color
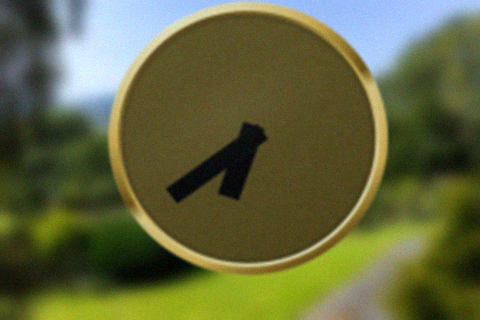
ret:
6:39
